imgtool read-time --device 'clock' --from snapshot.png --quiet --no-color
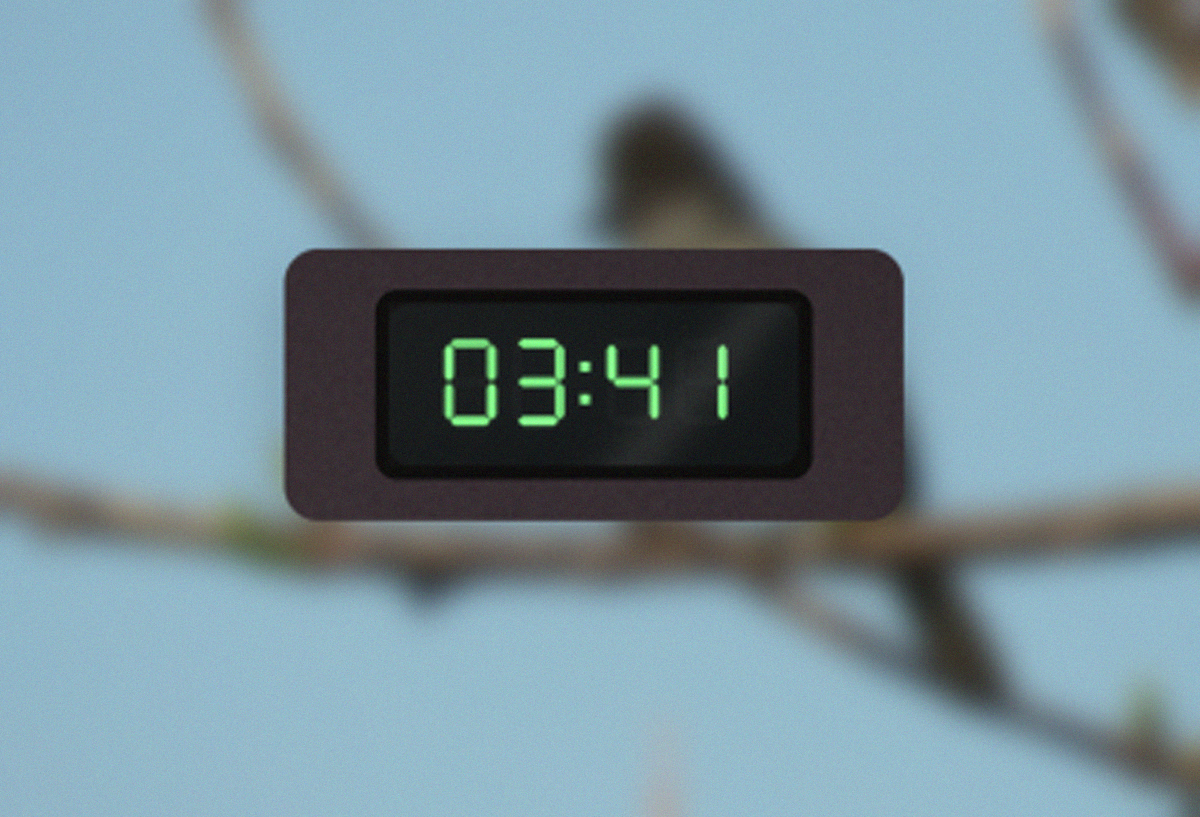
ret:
3:41
